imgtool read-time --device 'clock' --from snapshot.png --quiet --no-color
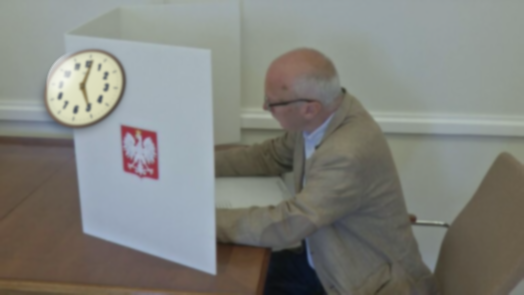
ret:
5:01
